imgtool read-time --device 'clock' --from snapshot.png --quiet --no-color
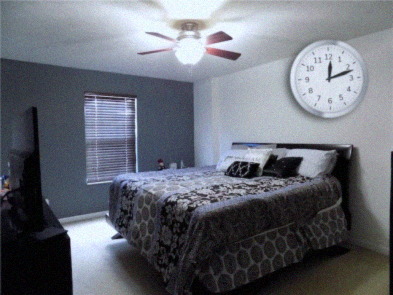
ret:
12:12
